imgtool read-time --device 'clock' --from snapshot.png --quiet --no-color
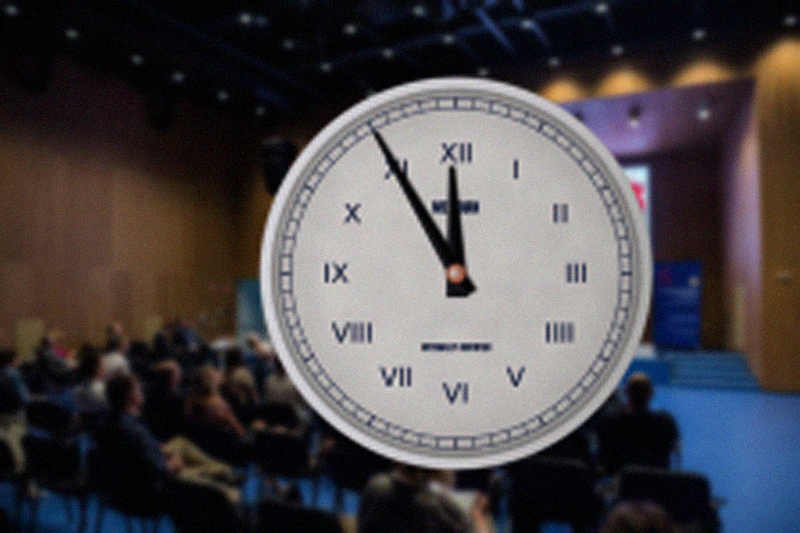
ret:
11:55
